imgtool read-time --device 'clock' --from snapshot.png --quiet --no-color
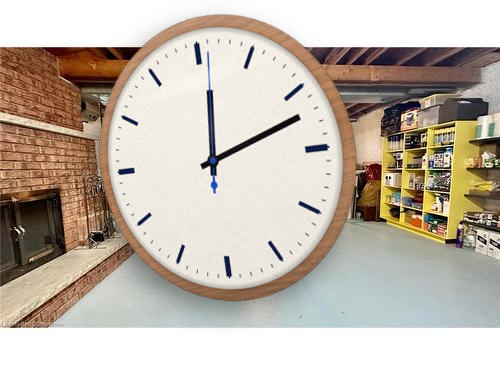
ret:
12:12:01
